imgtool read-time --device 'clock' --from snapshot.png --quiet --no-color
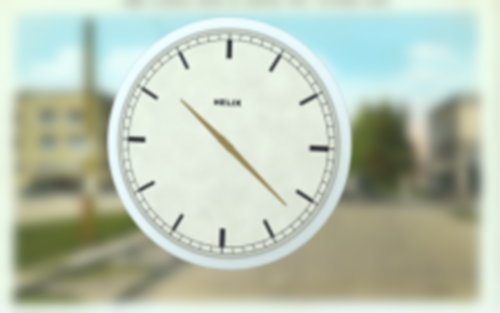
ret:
10:22
